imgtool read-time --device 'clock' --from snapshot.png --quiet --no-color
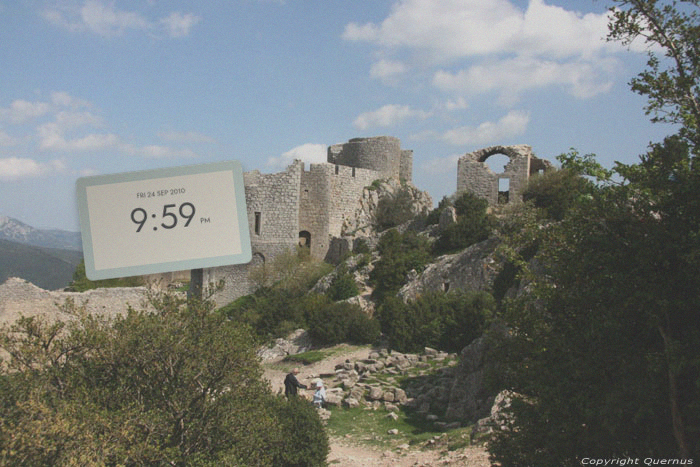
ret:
9:59
